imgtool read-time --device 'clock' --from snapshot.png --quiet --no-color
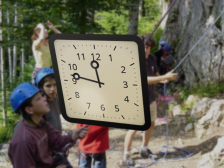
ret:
11:47
